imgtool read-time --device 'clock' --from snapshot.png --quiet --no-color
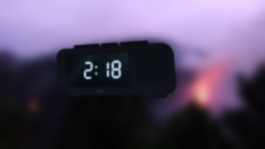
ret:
2:18
